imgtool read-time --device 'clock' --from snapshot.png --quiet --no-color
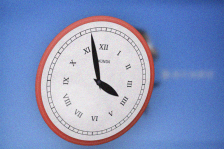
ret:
3:57
